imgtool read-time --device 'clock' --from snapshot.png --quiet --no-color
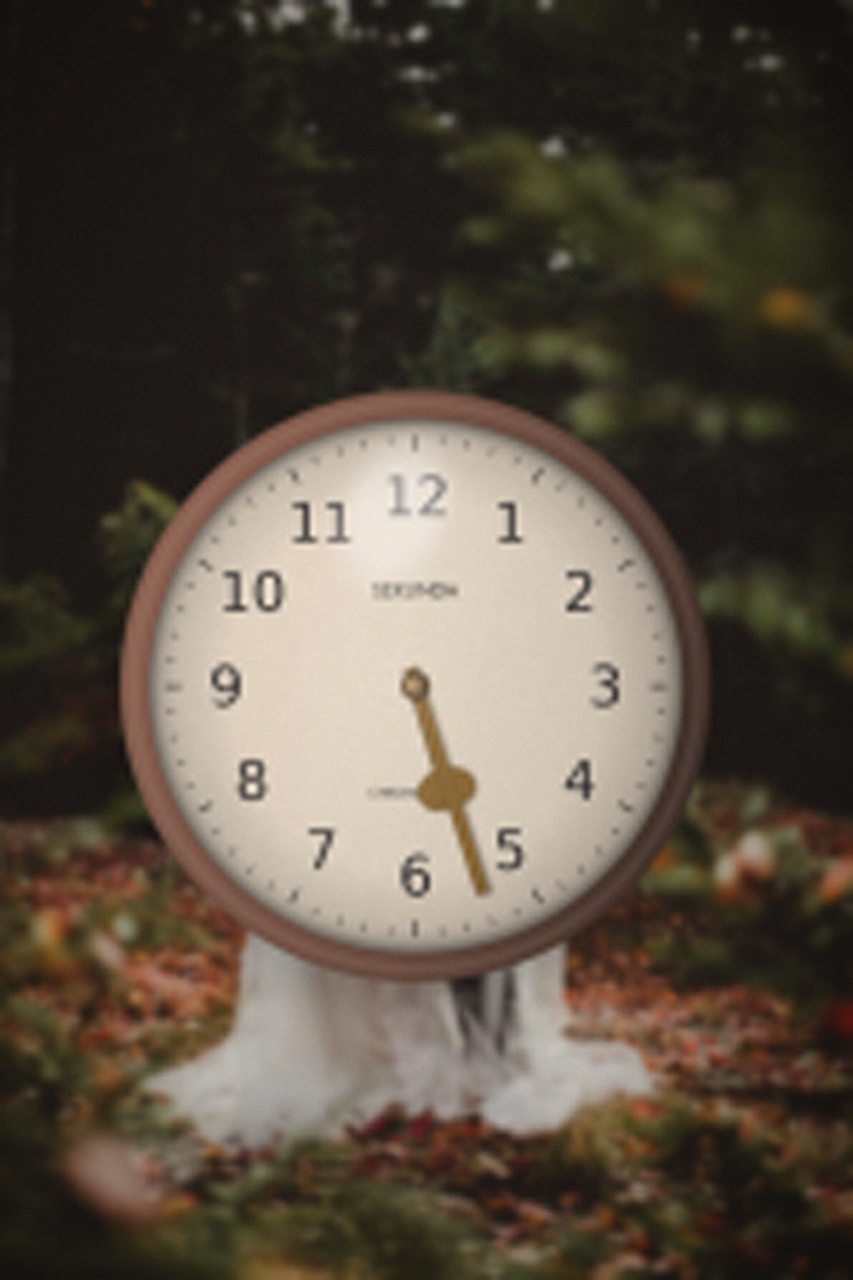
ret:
5:27
